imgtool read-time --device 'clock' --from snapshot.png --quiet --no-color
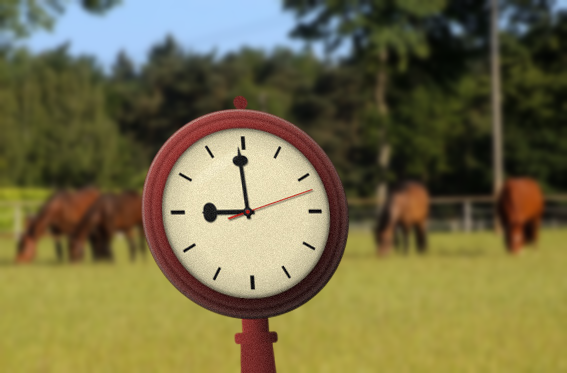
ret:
8:59:12
